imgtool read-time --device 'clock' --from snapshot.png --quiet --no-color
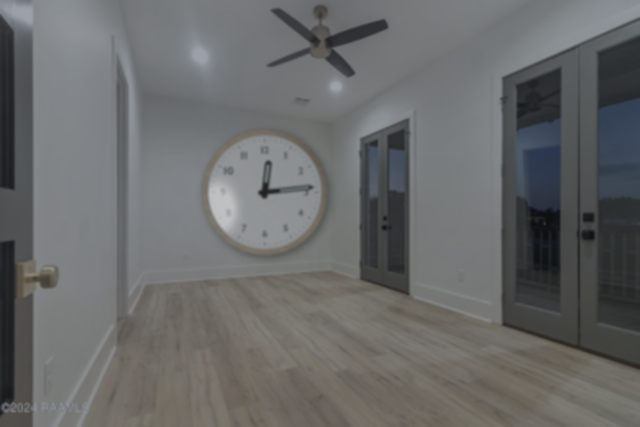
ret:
12:14
